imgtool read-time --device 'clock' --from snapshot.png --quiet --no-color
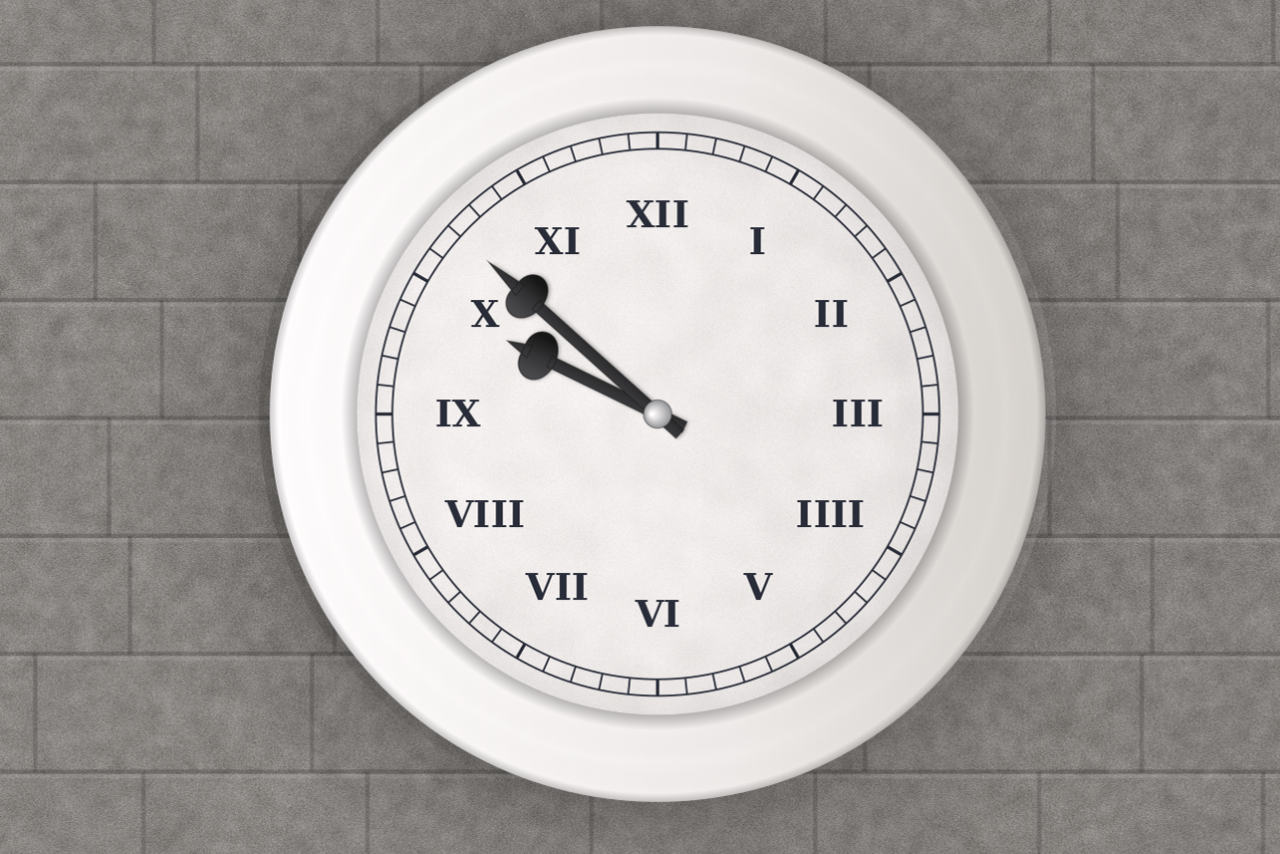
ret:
9:52
